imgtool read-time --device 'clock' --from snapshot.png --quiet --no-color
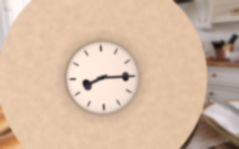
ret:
8:15
